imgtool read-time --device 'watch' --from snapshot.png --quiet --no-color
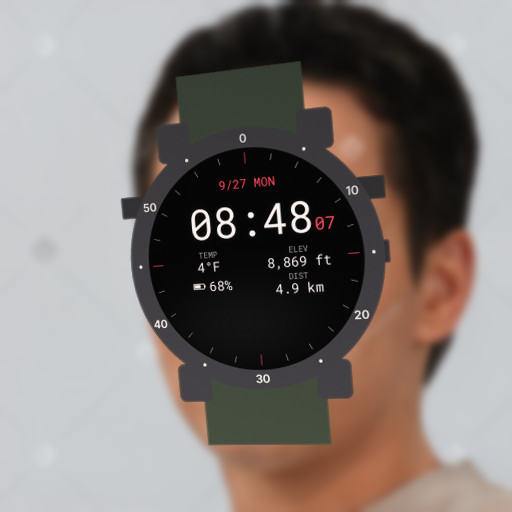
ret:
8:48:07
